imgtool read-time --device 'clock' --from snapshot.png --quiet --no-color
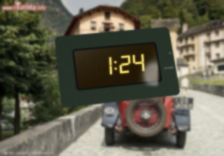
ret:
1:24
